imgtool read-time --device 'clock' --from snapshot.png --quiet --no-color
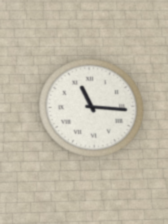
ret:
11:16
